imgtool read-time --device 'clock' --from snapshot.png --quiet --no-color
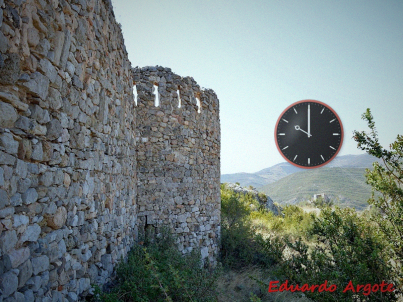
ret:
10:00
